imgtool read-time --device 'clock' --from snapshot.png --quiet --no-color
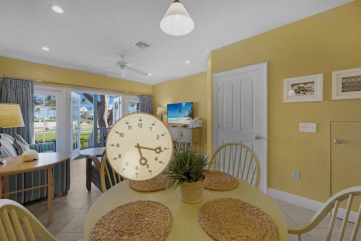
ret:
5:16
